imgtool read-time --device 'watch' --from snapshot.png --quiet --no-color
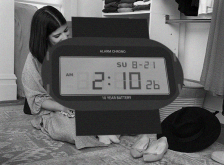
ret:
2:10:26
